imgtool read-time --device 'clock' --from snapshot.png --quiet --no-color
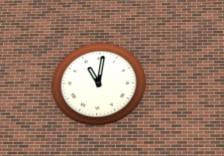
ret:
11:01
